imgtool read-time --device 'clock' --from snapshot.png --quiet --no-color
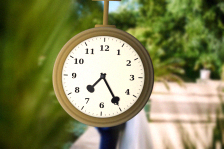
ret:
7:25
